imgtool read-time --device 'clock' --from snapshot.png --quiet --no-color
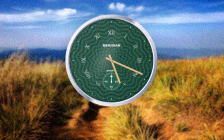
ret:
5:19
